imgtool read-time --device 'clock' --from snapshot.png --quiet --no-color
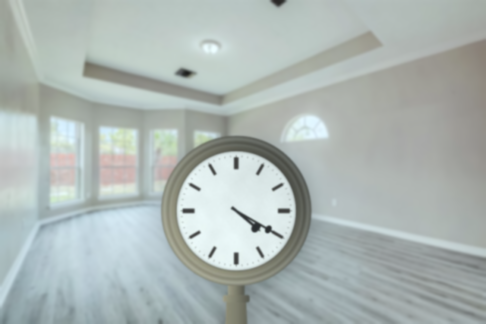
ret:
4:20
